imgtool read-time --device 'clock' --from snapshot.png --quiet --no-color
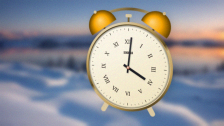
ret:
4:01
